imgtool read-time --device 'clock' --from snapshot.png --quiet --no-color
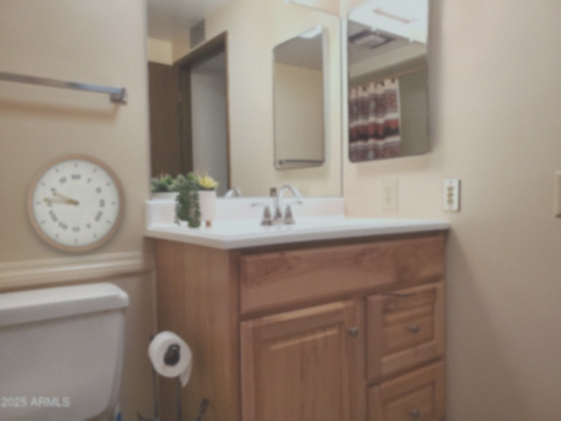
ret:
9:46
